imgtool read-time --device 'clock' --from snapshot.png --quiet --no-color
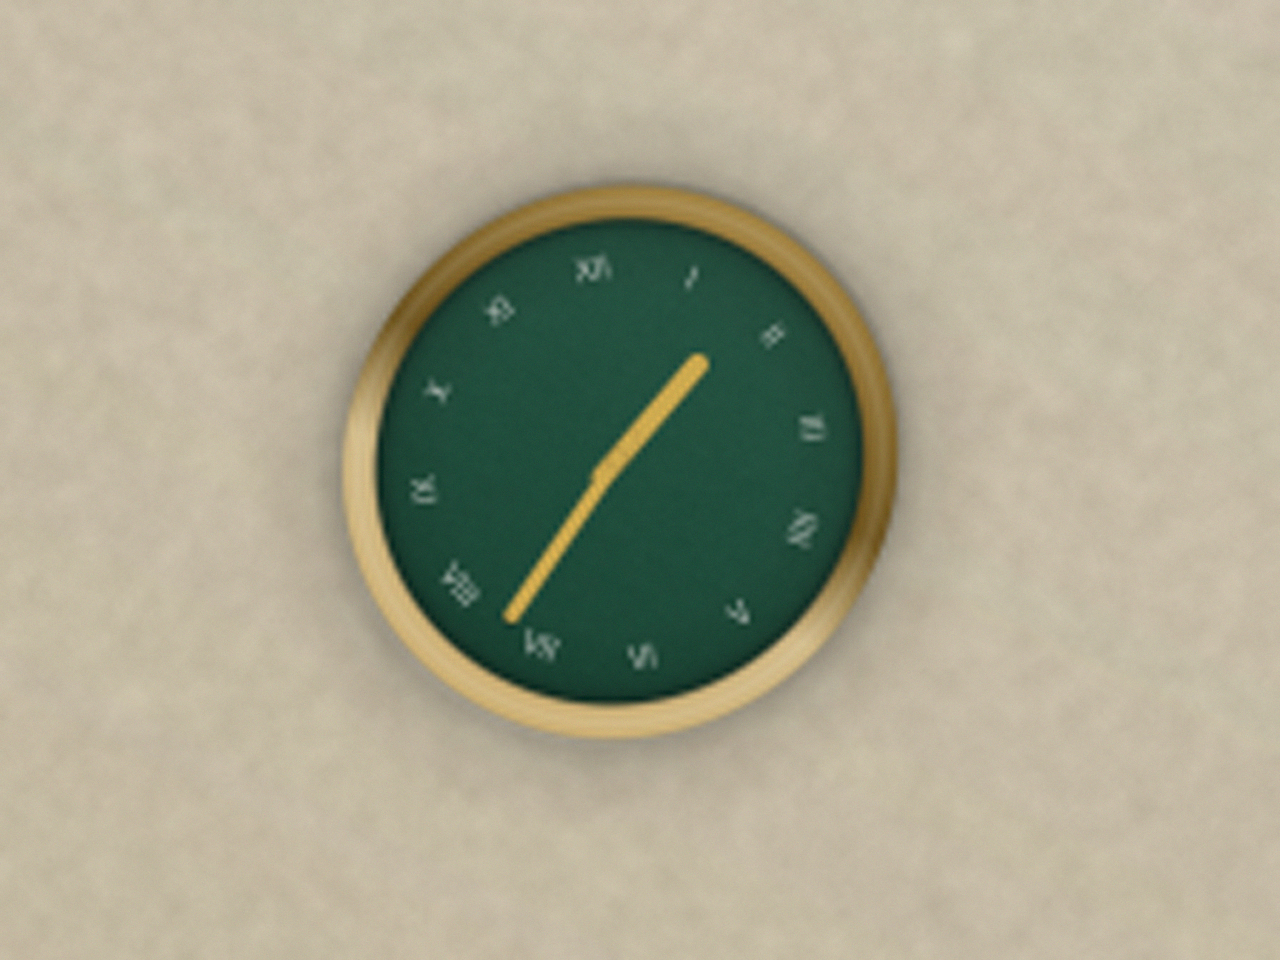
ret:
1:37
